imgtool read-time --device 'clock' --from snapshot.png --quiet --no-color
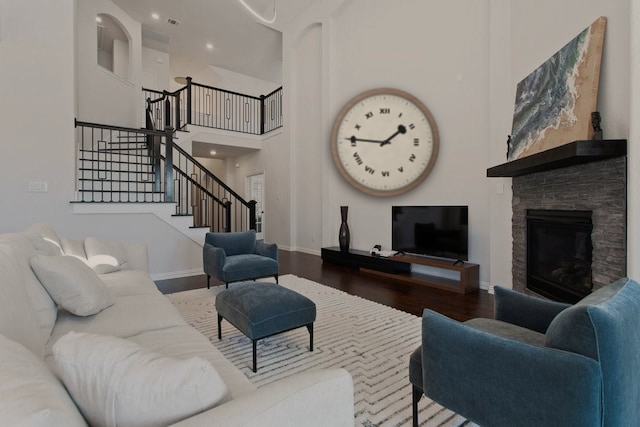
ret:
1:46
